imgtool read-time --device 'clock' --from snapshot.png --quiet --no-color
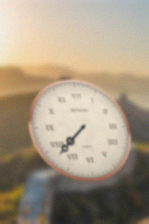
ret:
7:38
